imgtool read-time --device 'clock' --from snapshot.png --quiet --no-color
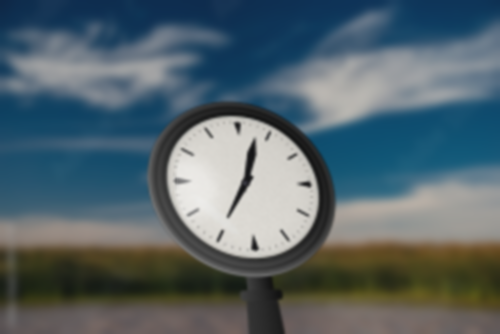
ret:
7:03
